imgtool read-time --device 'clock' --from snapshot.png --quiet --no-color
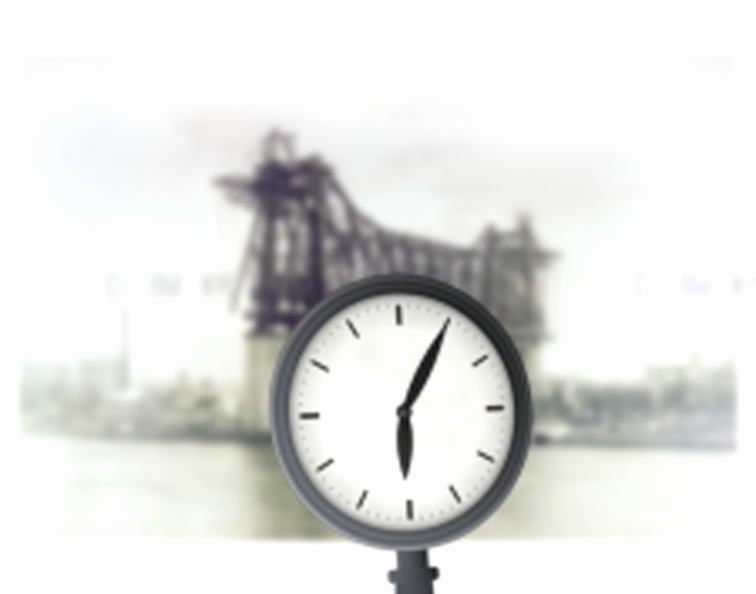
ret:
6:05
